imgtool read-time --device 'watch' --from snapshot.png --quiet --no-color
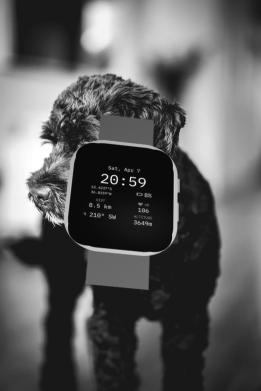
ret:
20:59
